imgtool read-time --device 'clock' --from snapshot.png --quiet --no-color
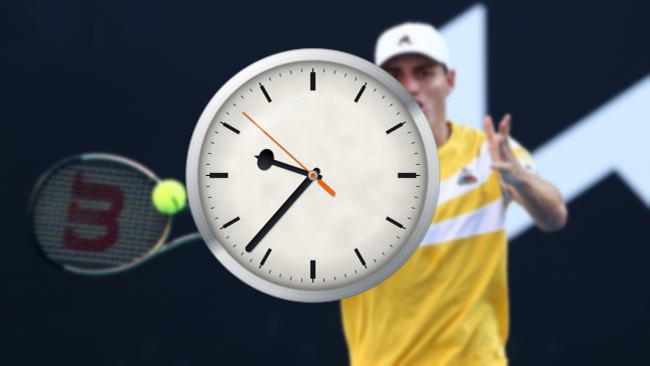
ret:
9:36:52
